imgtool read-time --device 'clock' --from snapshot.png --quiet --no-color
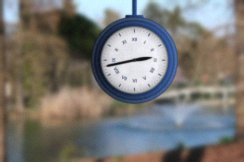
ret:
2:43
